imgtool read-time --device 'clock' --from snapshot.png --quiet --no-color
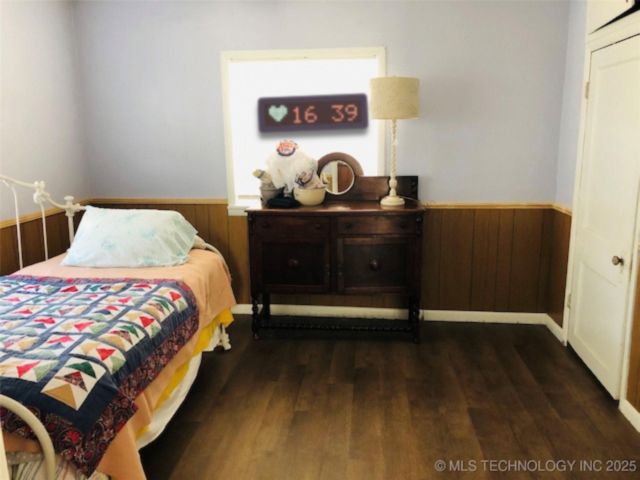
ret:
16:39
